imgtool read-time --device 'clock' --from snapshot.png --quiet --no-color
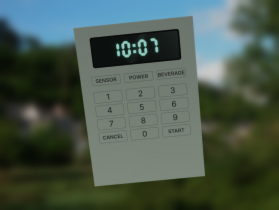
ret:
10:07
